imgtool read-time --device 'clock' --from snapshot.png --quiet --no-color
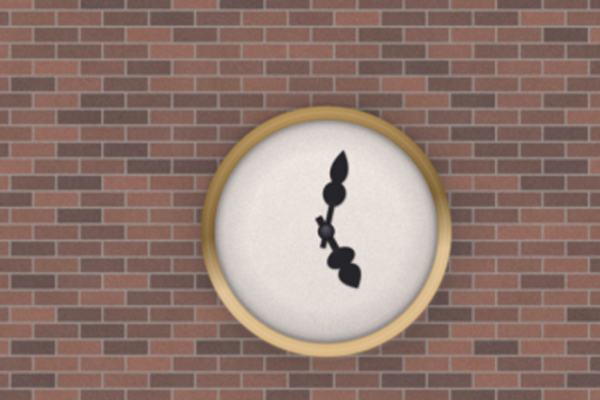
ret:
5:02
